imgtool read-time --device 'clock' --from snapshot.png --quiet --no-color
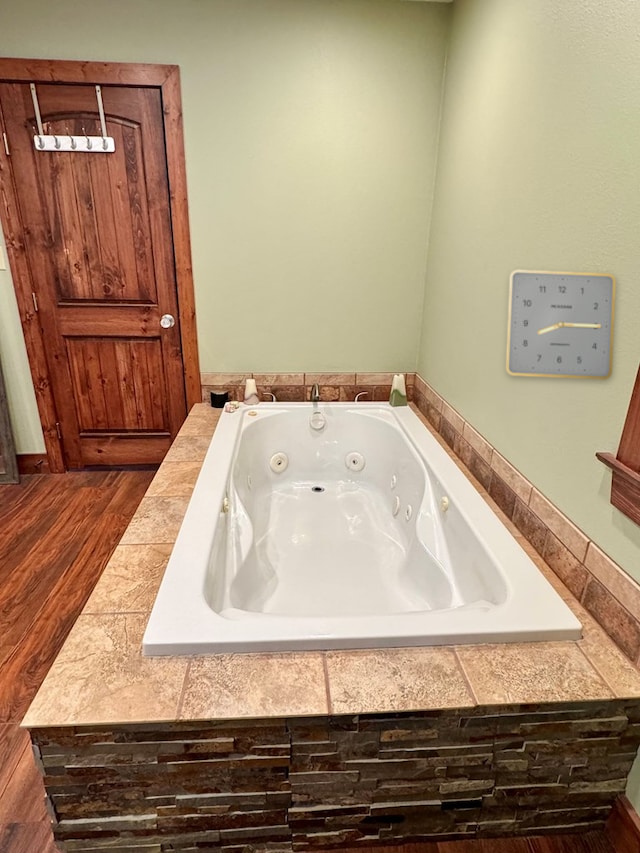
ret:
8:15
